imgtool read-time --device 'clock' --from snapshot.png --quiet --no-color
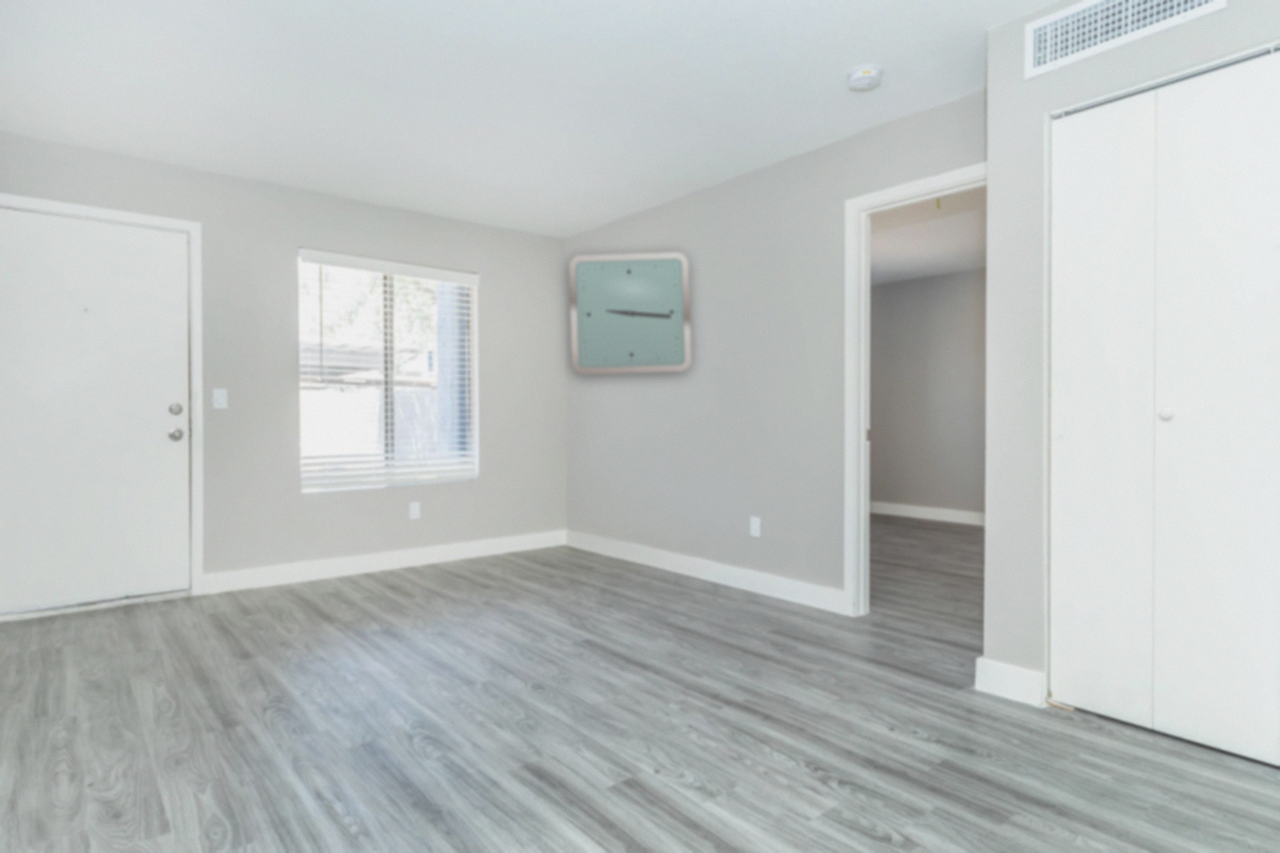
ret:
9:16
